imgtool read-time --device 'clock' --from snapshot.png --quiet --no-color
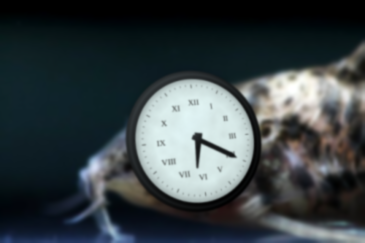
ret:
6:20
